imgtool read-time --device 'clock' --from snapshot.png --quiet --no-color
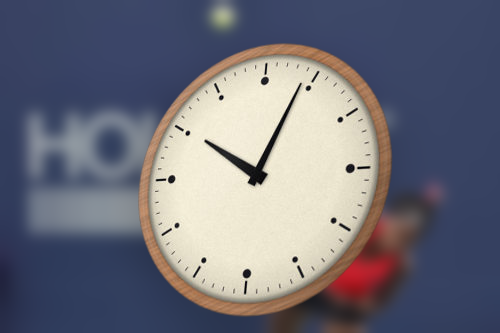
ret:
10:04
